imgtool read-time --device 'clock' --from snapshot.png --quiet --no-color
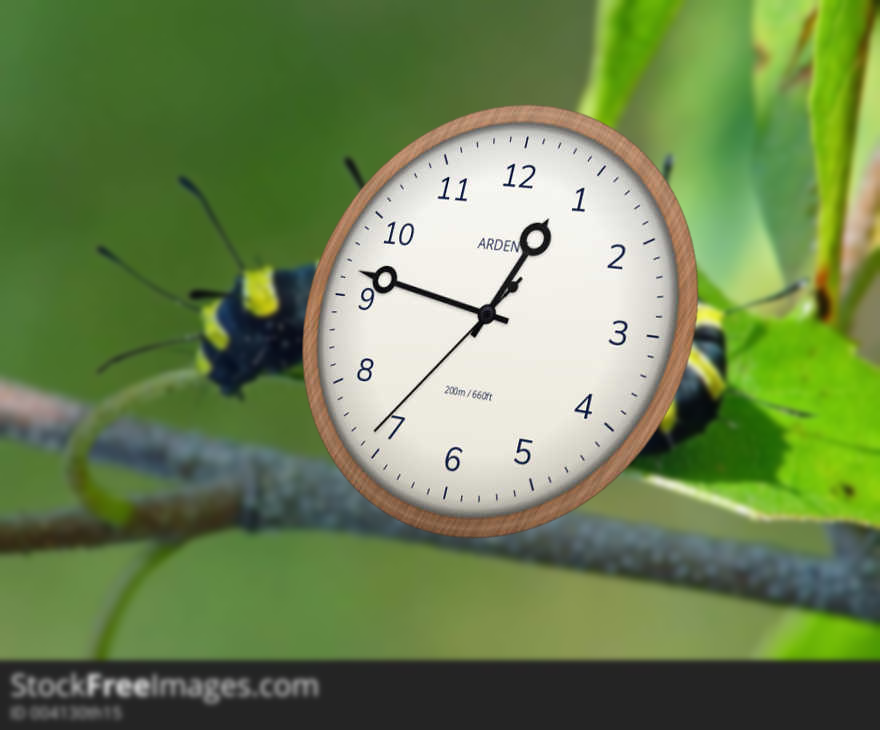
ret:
12:46:36
